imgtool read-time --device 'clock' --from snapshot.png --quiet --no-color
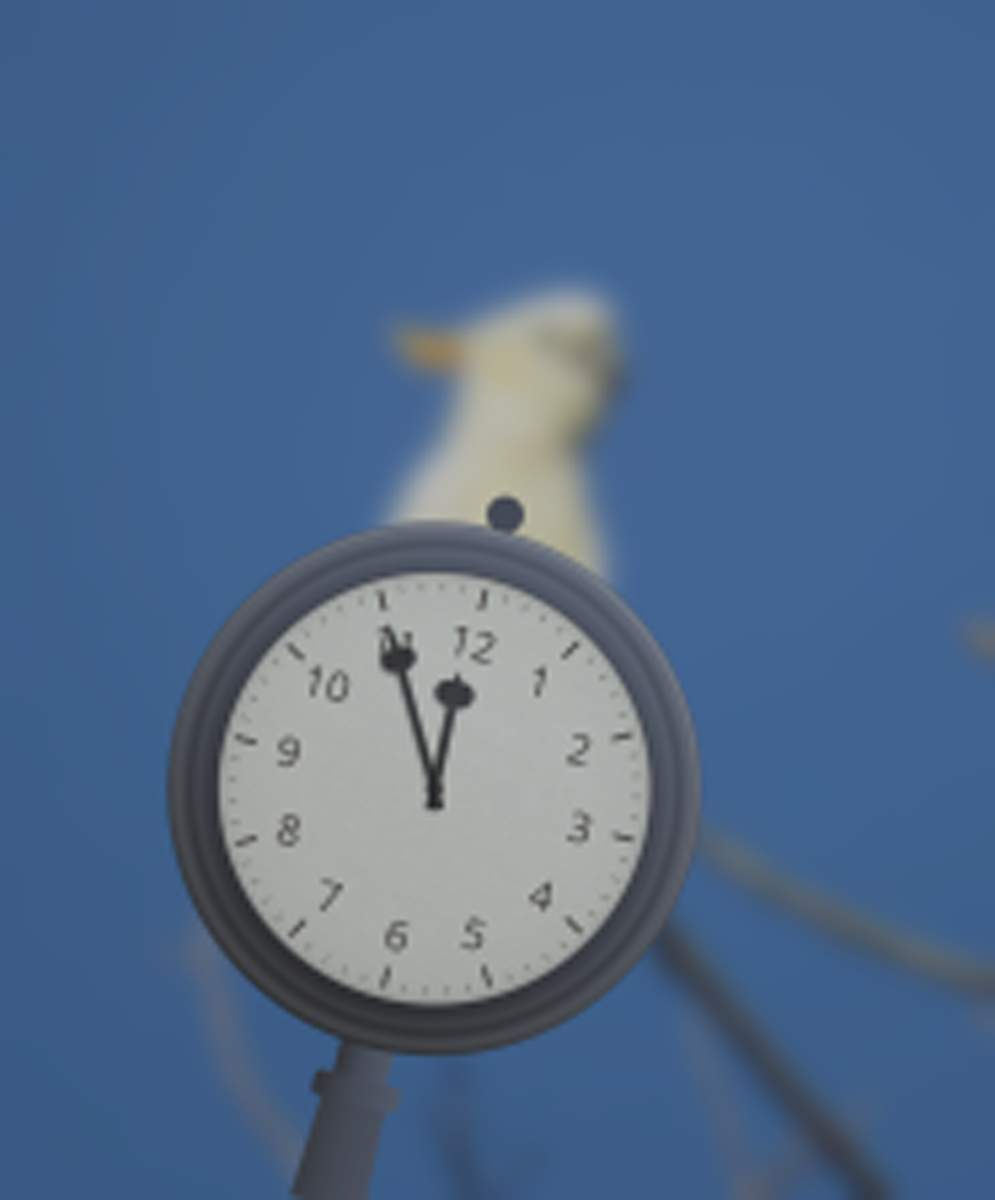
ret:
11:55
